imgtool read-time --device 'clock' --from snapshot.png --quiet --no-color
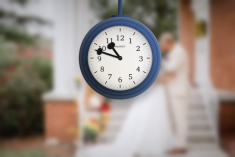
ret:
10:48
